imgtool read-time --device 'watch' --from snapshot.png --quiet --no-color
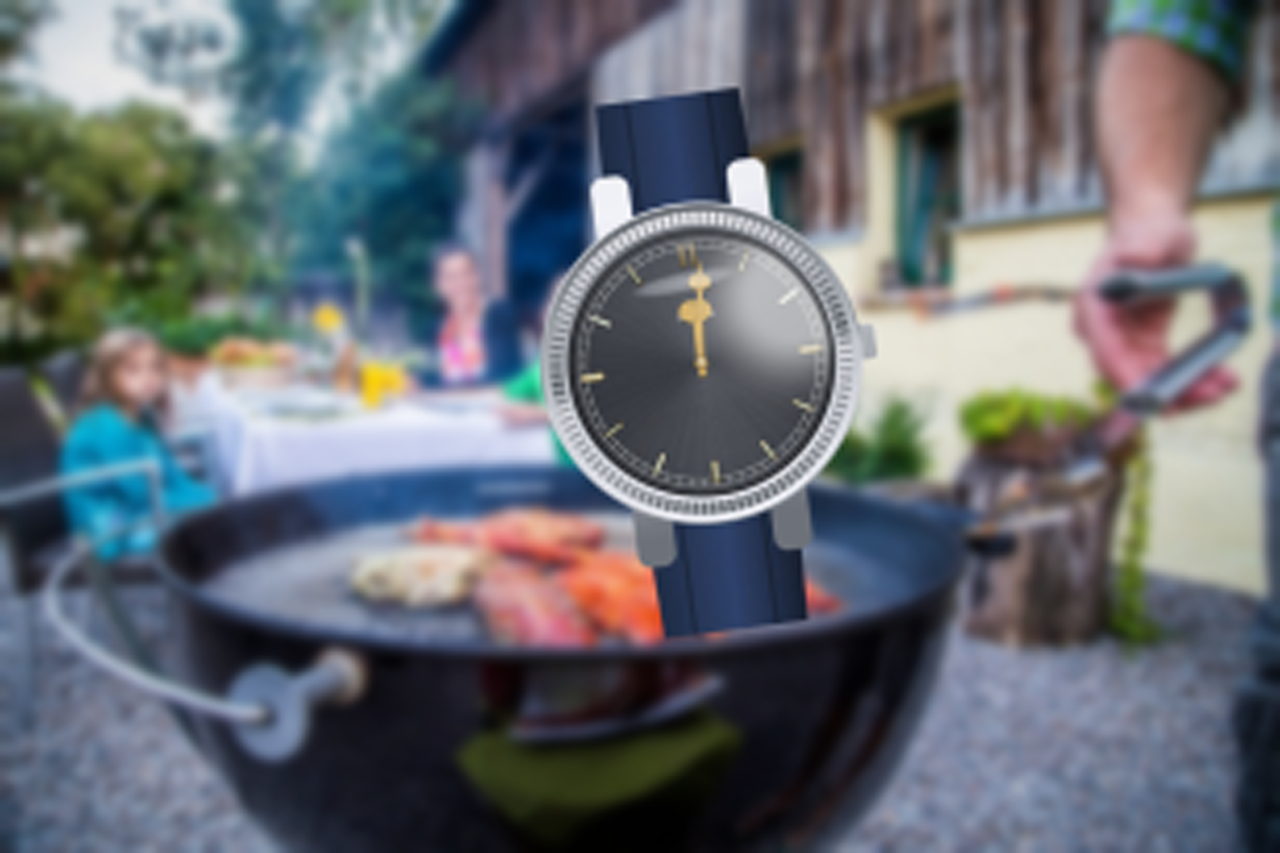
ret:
12:01
